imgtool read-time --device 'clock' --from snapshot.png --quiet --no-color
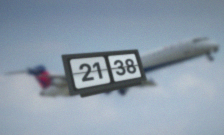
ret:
21:38
